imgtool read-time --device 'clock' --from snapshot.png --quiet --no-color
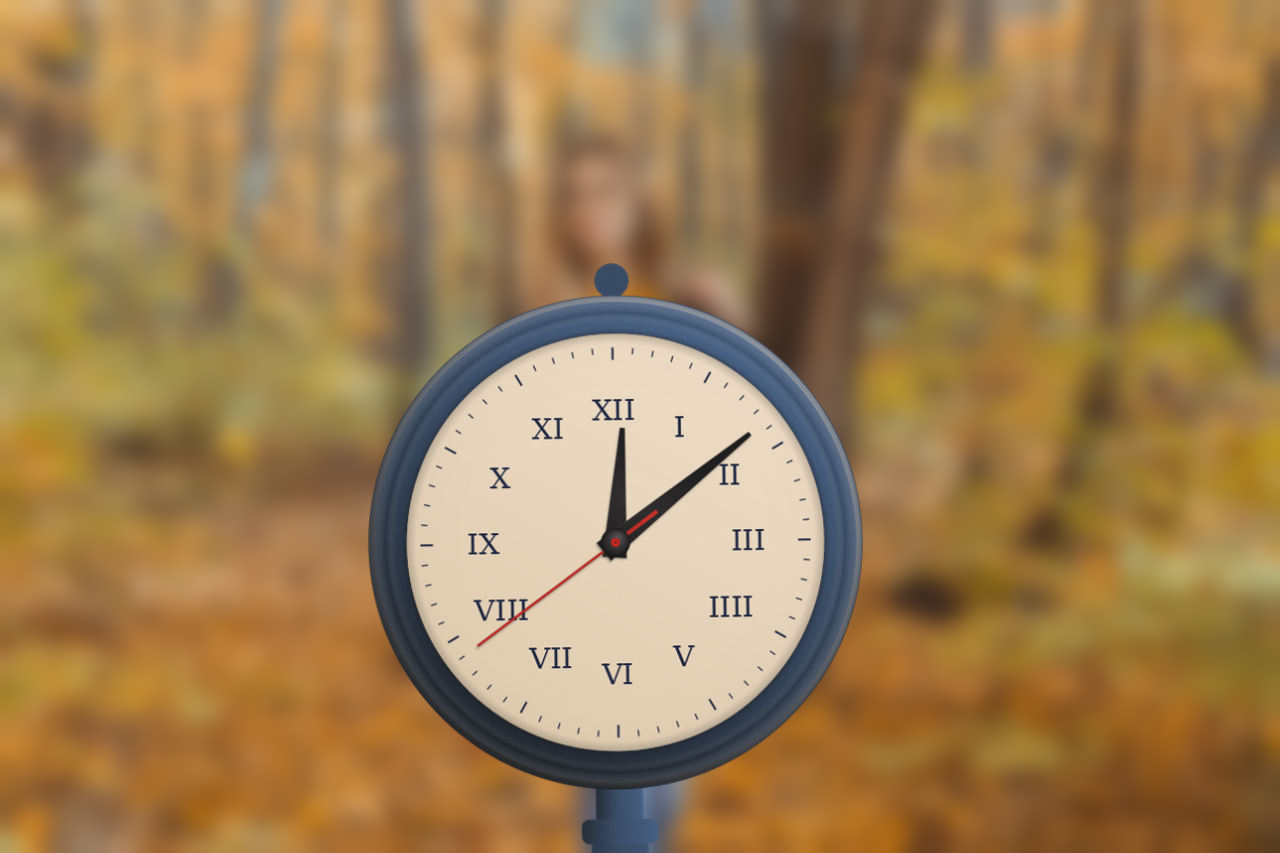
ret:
12:08:39
